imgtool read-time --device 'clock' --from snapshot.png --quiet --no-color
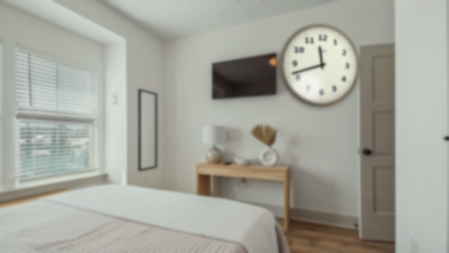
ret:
11:42
